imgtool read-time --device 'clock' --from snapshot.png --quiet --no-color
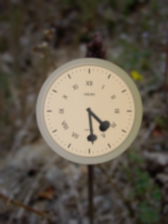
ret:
4:29
